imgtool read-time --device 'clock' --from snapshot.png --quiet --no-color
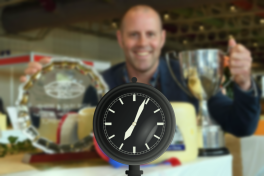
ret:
7:04
